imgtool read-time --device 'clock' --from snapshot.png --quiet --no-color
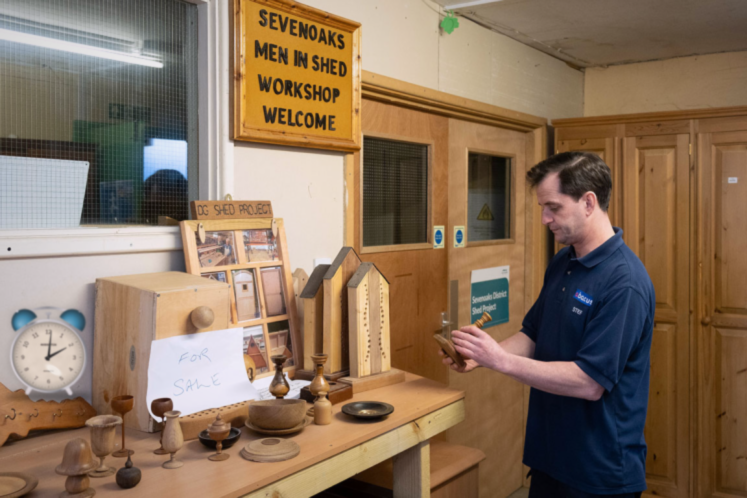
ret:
2:01
